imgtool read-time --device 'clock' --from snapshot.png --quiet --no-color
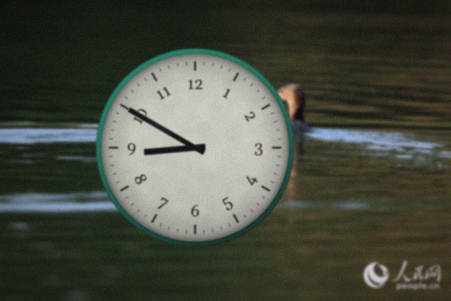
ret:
8:50
